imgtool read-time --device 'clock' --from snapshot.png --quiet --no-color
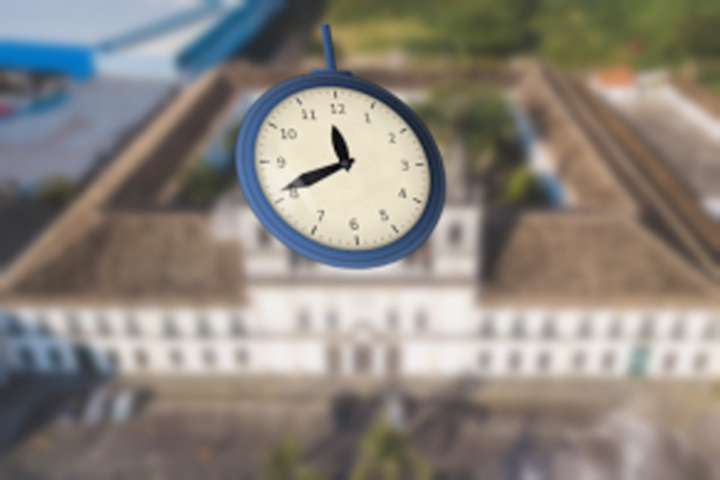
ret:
11:41
